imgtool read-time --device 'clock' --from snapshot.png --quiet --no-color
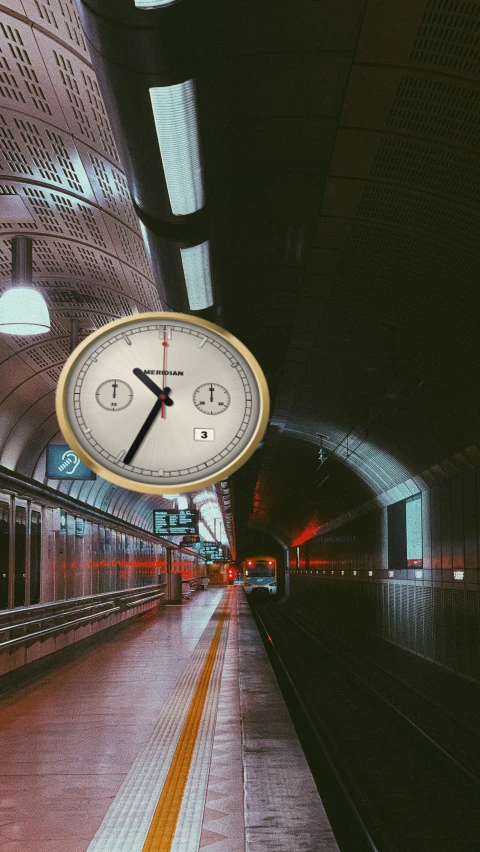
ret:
10:34
